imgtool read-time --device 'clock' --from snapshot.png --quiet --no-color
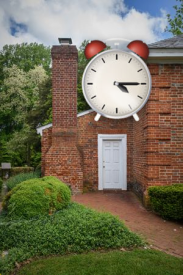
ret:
4:15
